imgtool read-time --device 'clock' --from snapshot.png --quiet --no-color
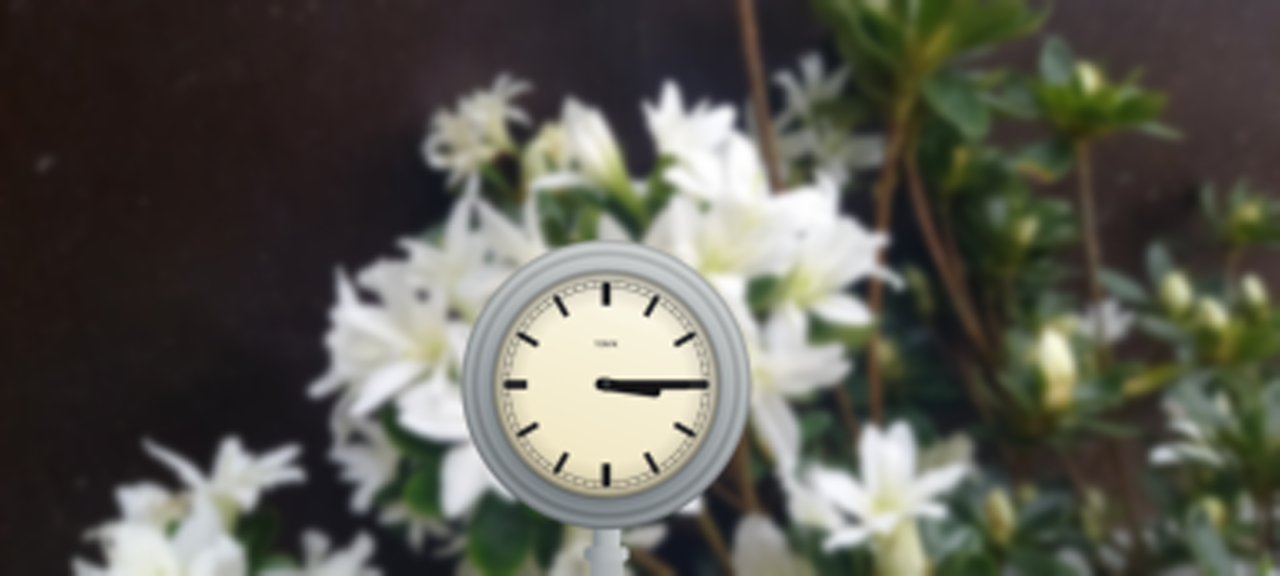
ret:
3:15
